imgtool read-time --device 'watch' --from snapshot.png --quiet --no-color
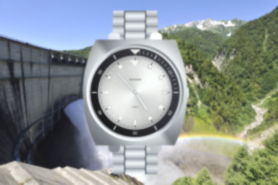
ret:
4:53
